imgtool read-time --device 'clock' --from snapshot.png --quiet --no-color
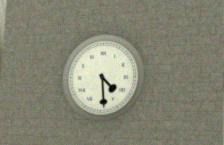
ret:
4:29
